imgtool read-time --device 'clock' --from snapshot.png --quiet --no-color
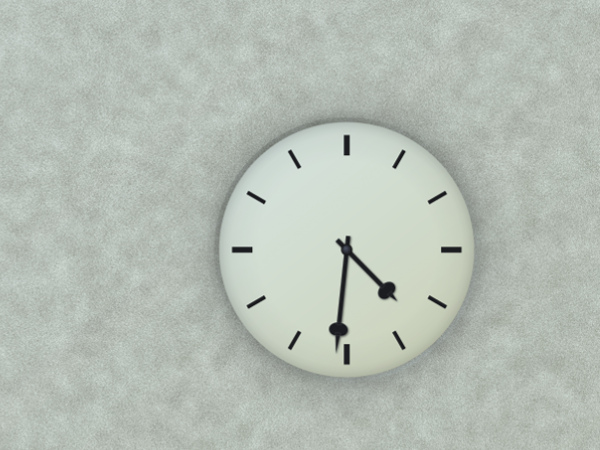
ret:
4:31
